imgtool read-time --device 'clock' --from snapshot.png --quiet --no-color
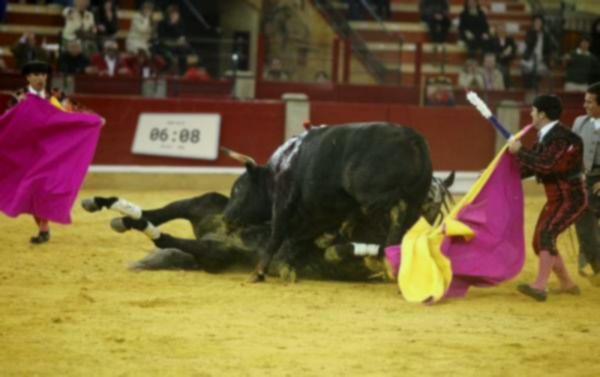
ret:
6:08
